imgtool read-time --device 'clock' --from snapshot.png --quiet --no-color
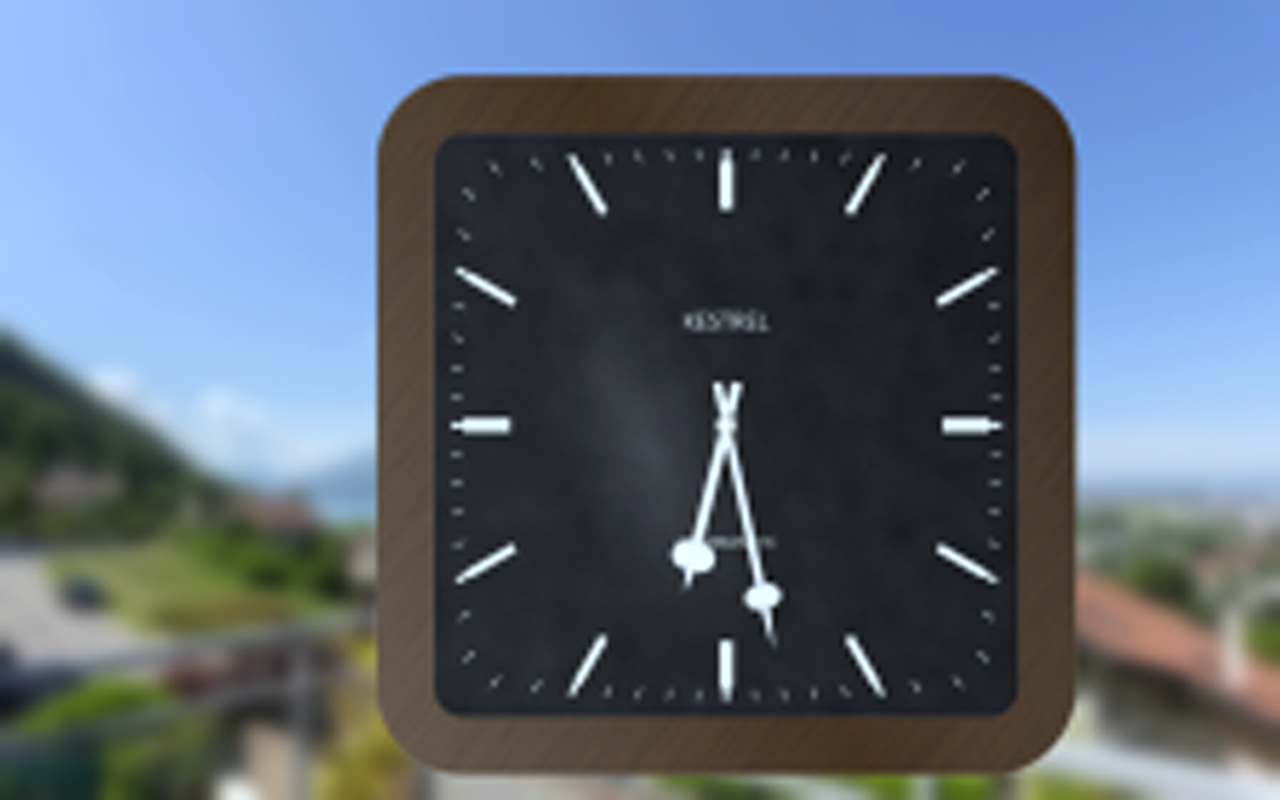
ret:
6:28
